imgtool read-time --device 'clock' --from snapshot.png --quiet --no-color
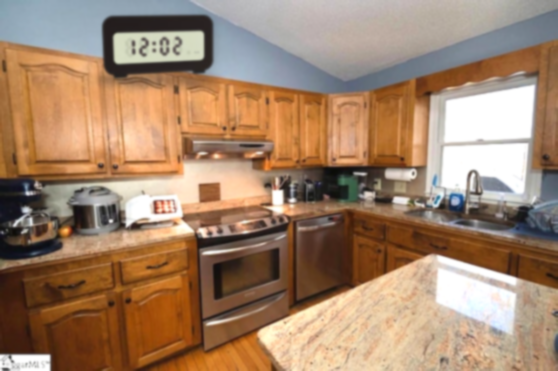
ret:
12:02
